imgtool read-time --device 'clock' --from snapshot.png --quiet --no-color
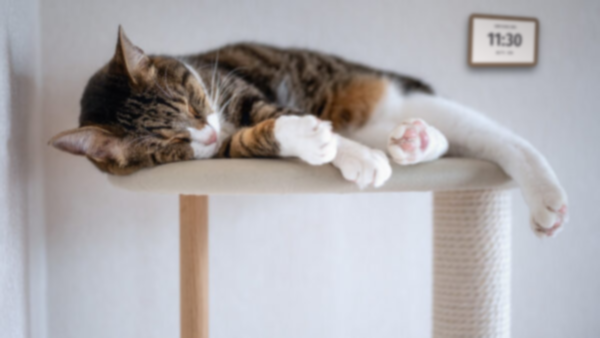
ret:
11:30
